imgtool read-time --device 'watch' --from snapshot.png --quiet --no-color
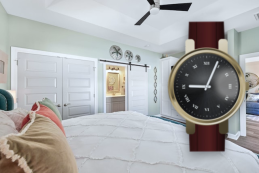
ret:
9:04
